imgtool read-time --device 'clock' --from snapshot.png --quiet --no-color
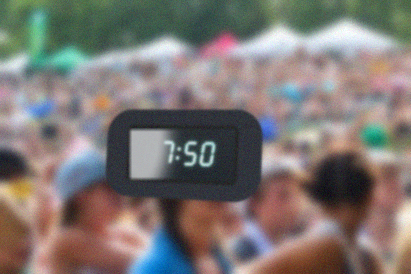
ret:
7:50
